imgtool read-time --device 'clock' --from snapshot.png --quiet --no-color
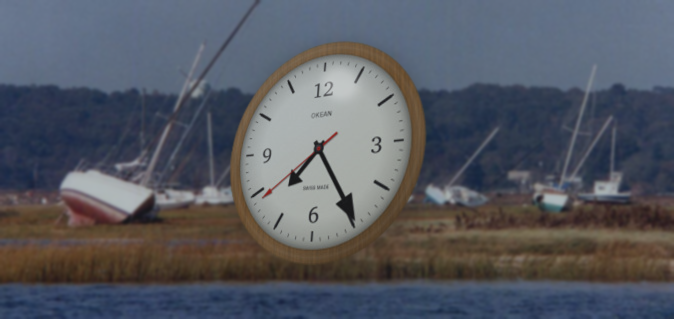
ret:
7:24:39
